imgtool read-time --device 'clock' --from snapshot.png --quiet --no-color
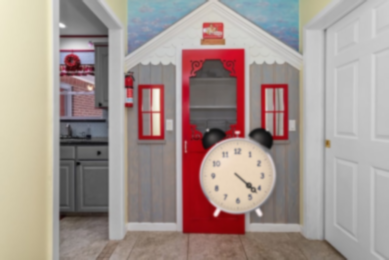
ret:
4:22
